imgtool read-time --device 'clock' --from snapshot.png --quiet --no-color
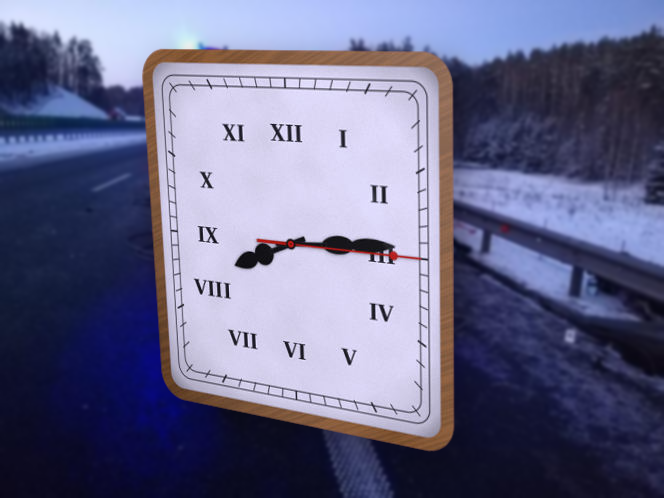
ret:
8:14:15
